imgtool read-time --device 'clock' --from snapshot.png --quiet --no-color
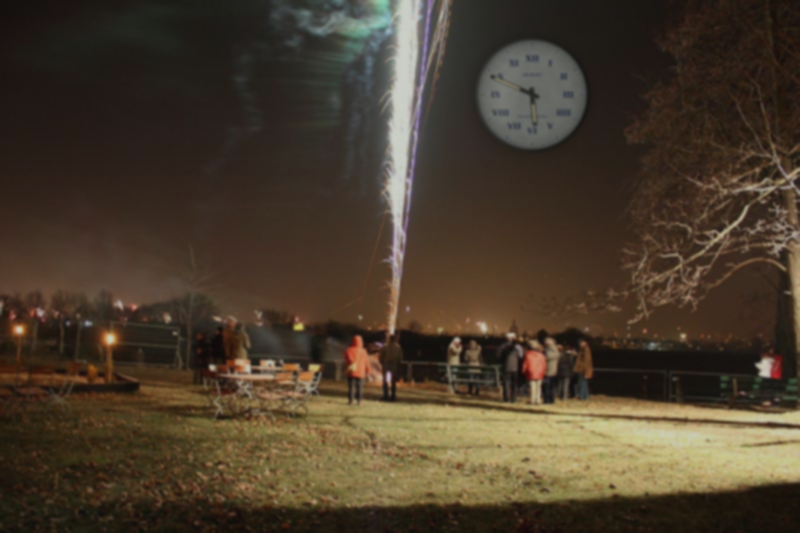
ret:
5:49
